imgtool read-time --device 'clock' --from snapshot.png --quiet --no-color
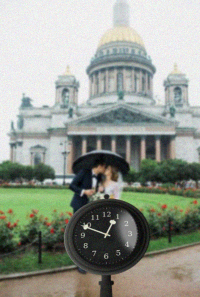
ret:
12:49
